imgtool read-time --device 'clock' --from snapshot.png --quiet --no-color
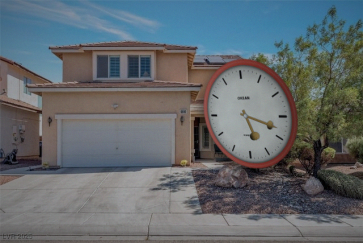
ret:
5:18
